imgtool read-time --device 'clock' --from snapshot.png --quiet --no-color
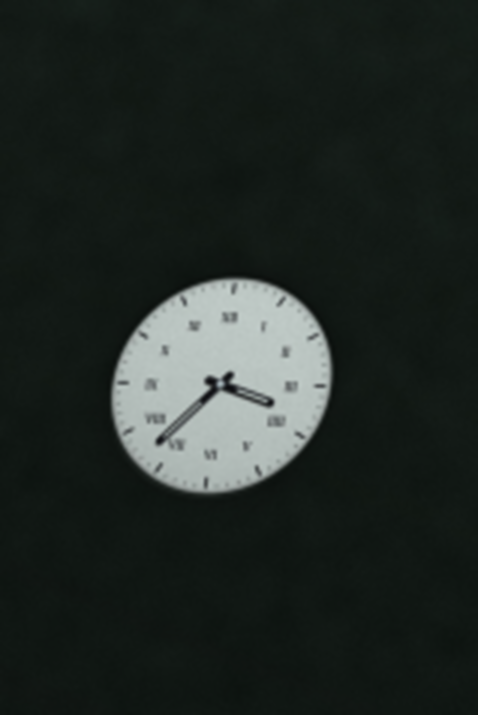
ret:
3:37
